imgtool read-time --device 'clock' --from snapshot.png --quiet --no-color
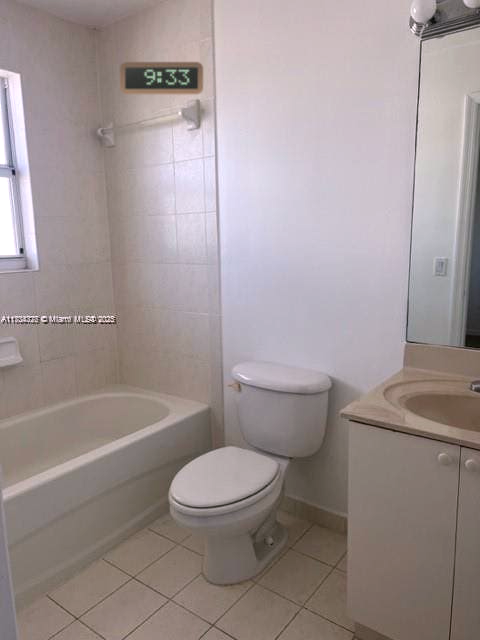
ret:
9:33
